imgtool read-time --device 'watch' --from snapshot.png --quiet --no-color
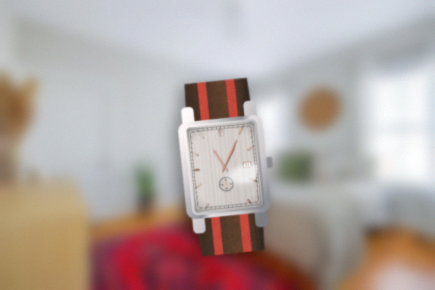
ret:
11:05
